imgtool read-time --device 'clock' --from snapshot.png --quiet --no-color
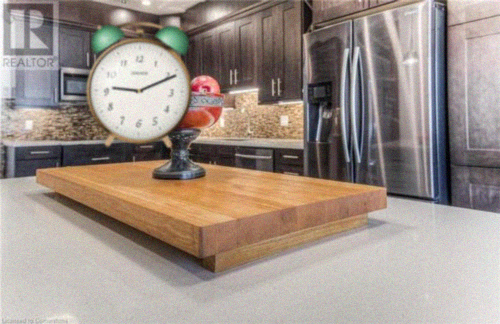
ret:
9:11
